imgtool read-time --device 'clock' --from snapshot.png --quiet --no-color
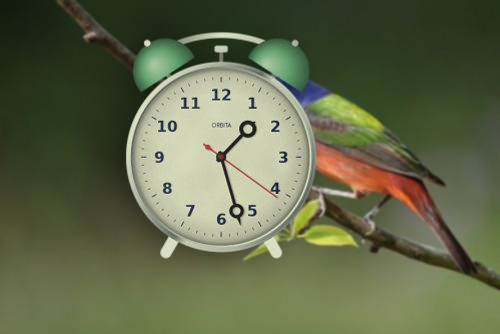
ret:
1:27:21
